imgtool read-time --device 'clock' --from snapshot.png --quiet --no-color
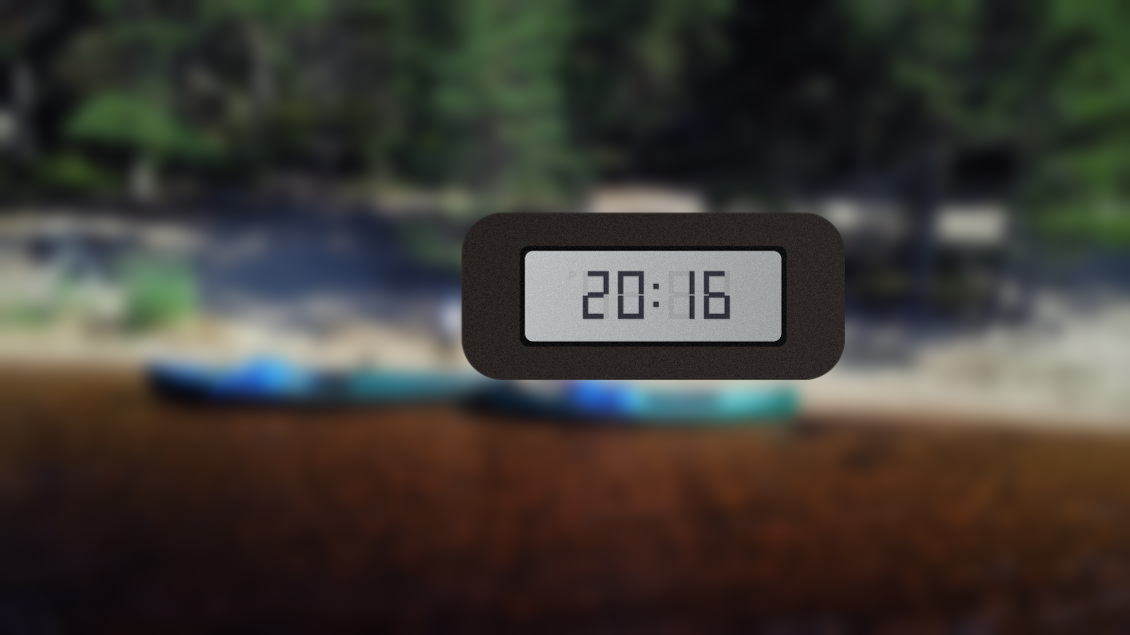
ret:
20:16
